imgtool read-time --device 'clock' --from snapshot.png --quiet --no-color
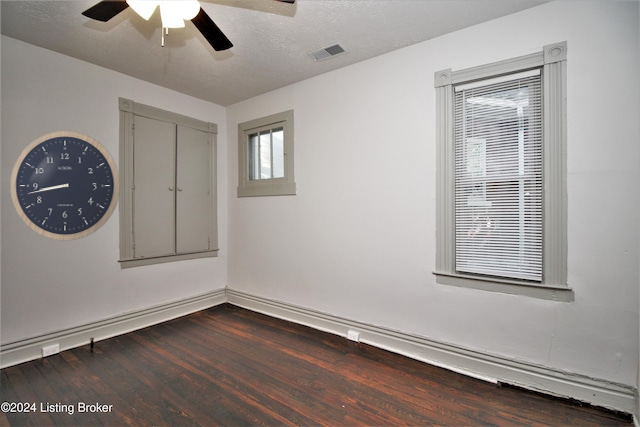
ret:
8:43
